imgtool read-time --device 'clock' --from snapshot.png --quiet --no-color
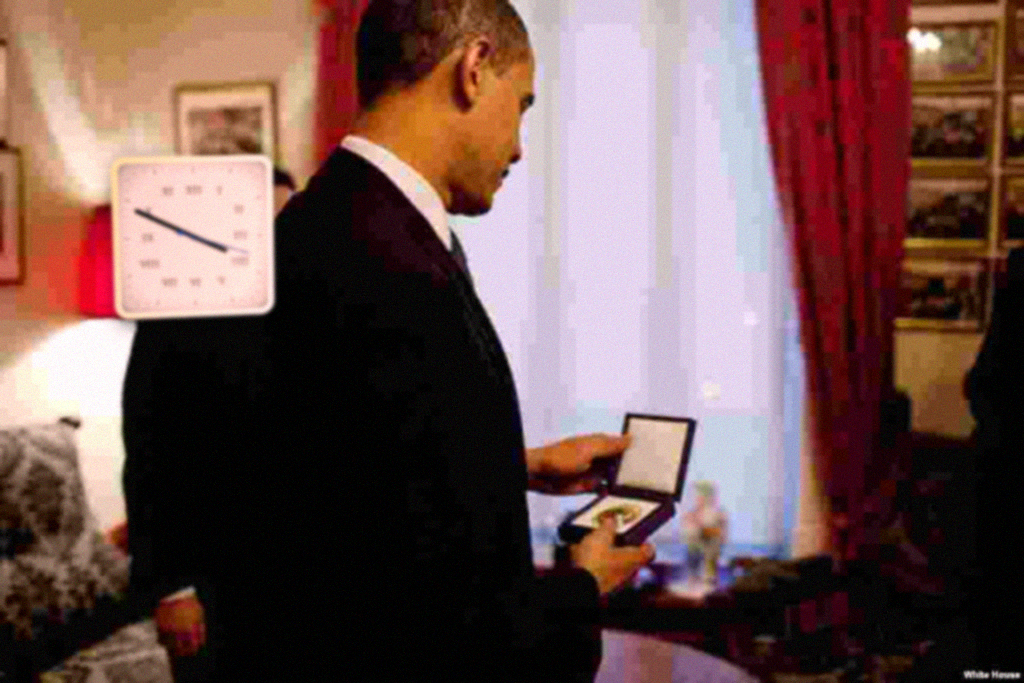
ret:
3:49:18
